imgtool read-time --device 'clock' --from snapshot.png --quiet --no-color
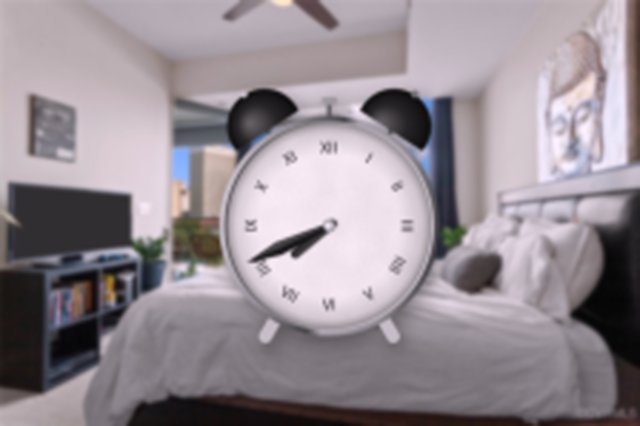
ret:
7:41
